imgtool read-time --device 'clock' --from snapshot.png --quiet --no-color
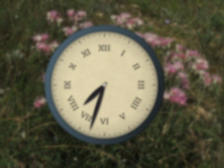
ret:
7:33
